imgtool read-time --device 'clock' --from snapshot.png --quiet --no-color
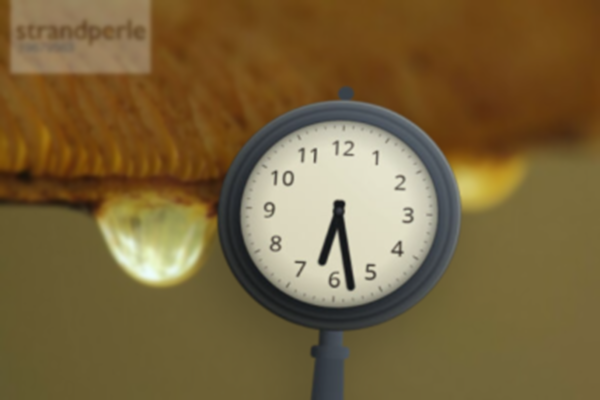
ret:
6:28
